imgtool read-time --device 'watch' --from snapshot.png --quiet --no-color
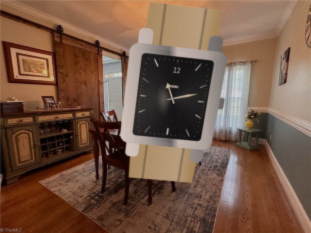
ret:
11:12
